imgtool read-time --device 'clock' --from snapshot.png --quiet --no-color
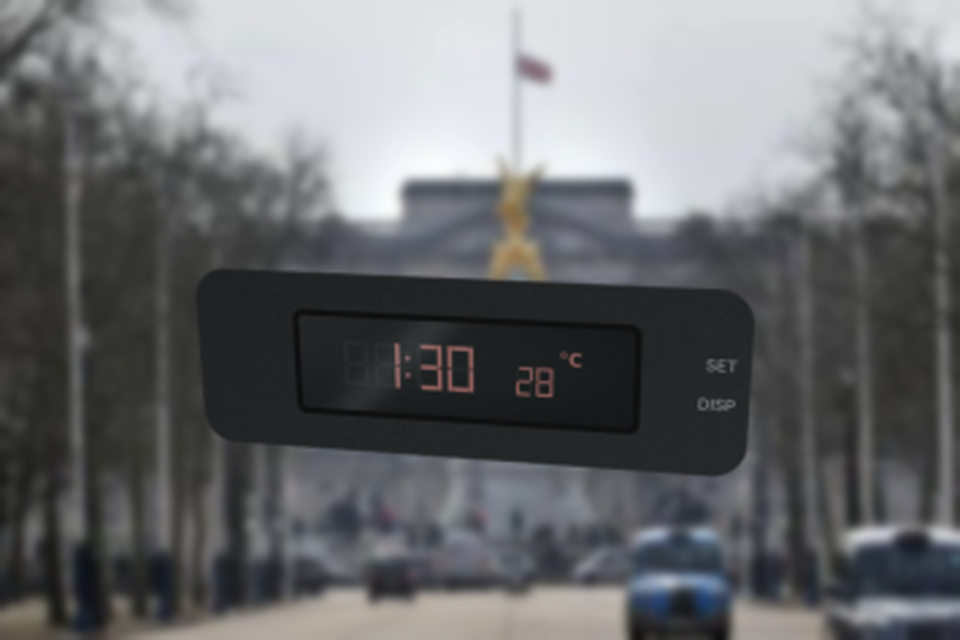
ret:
1:30
